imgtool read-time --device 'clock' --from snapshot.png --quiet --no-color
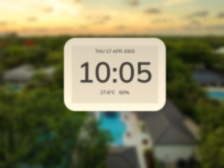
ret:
10:05
